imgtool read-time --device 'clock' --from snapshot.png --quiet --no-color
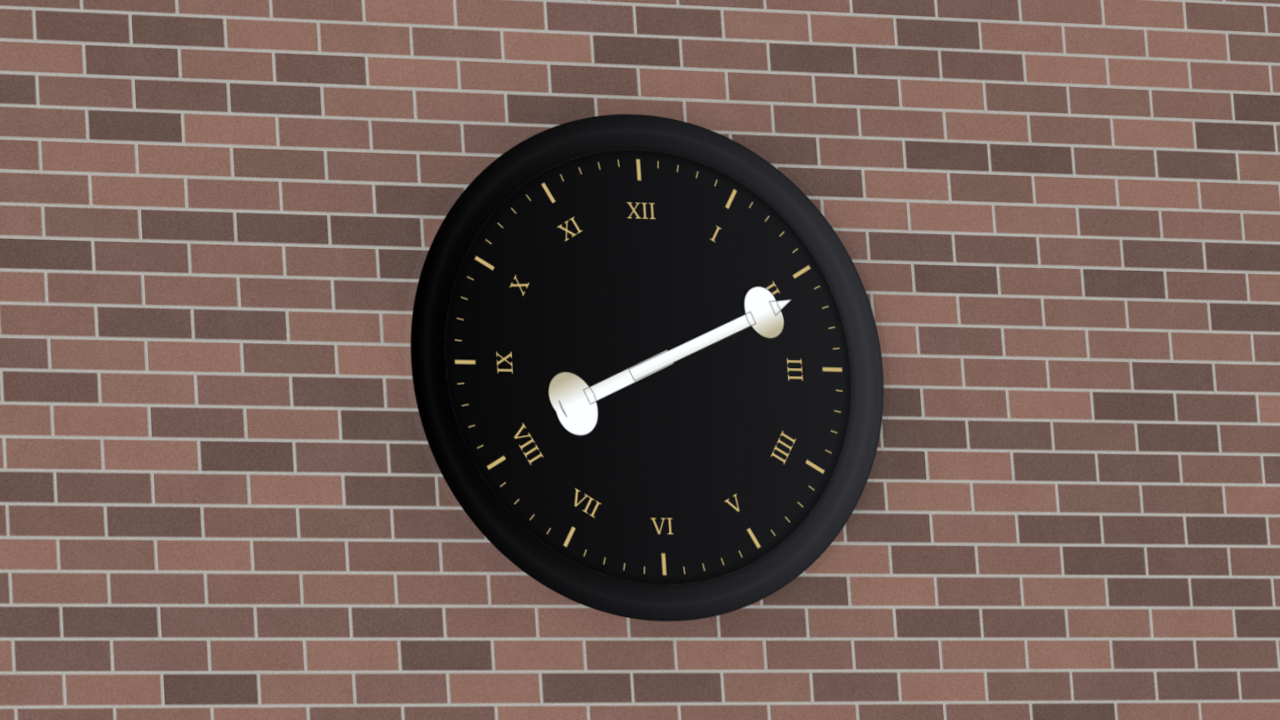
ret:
8:11
